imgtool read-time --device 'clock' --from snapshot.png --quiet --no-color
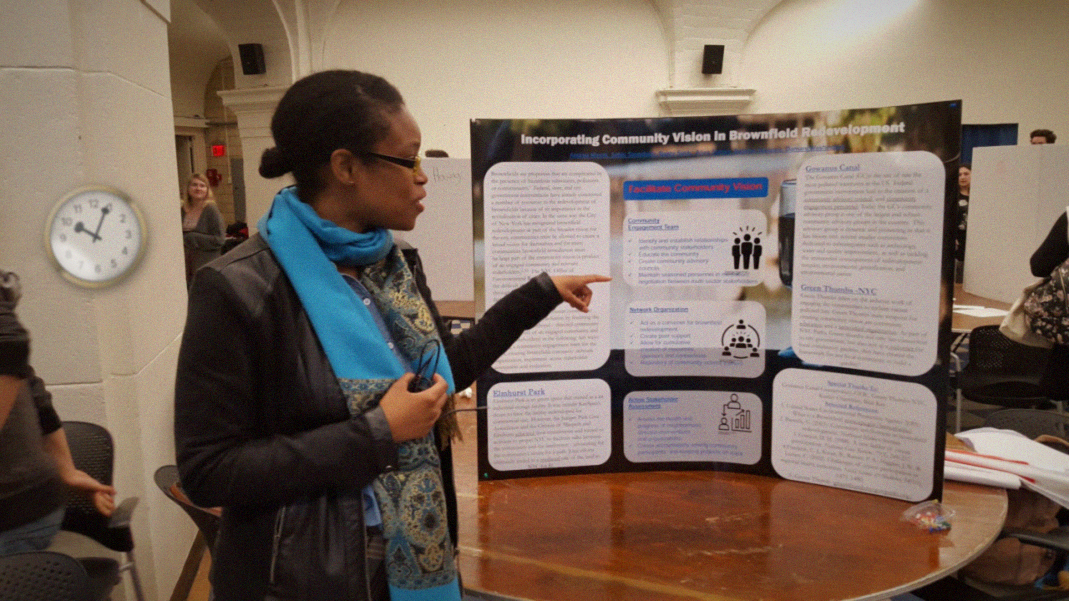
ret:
10:04
